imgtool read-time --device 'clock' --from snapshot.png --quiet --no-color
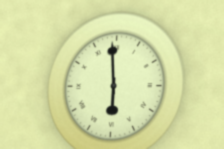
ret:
5:59
